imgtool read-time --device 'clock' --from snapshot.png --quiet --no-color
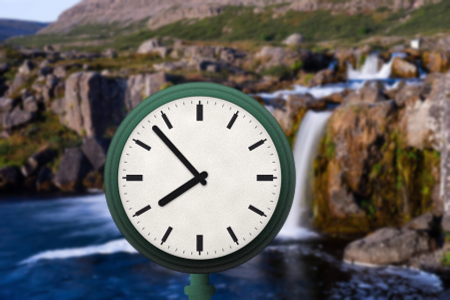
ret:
7:53
